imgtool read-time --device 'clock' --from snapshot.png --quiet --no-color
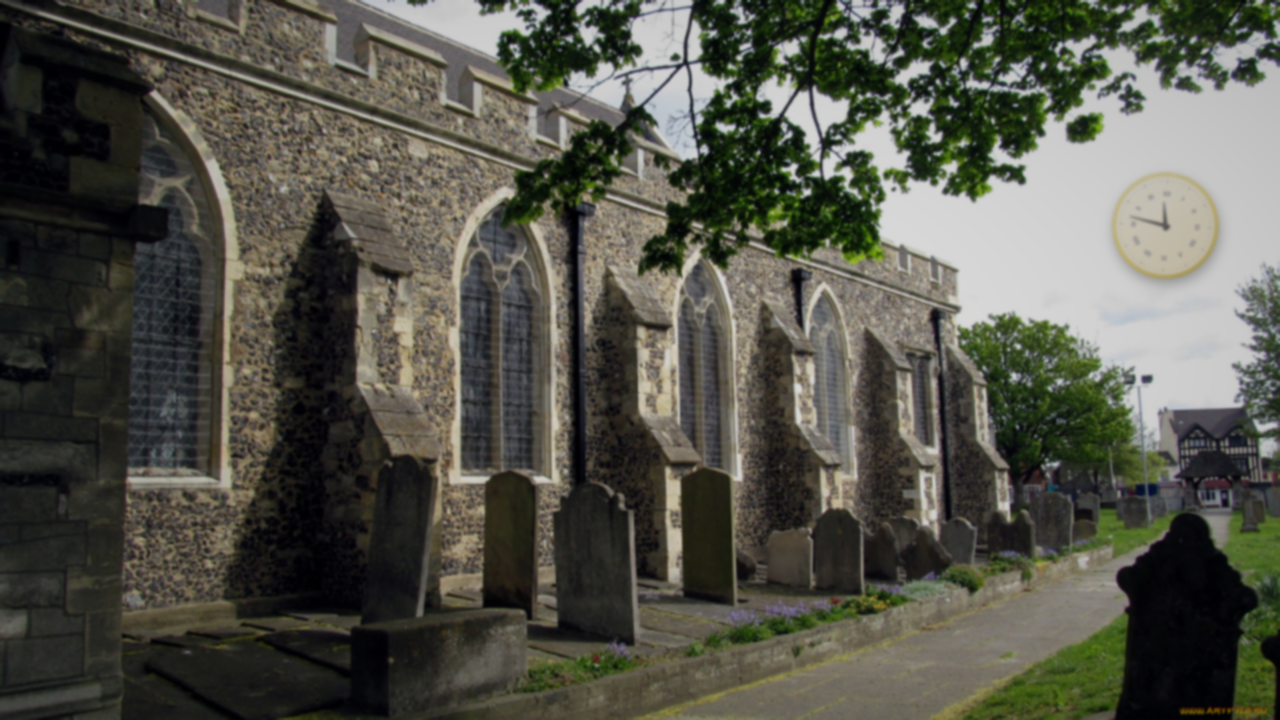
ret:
11:47
